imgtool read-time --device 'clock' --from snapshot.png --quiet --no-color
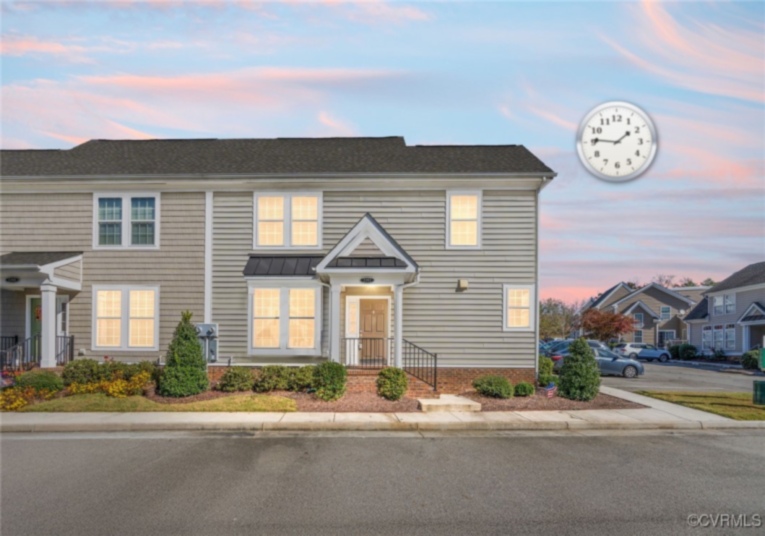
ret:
1:46
